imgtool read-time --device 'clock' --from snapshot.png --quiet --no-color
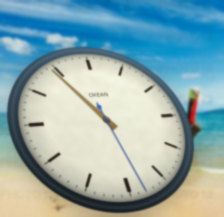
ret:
10:54:28
